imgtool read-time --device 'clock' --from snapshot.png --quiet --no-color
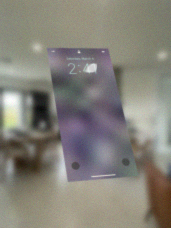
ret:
2:41
